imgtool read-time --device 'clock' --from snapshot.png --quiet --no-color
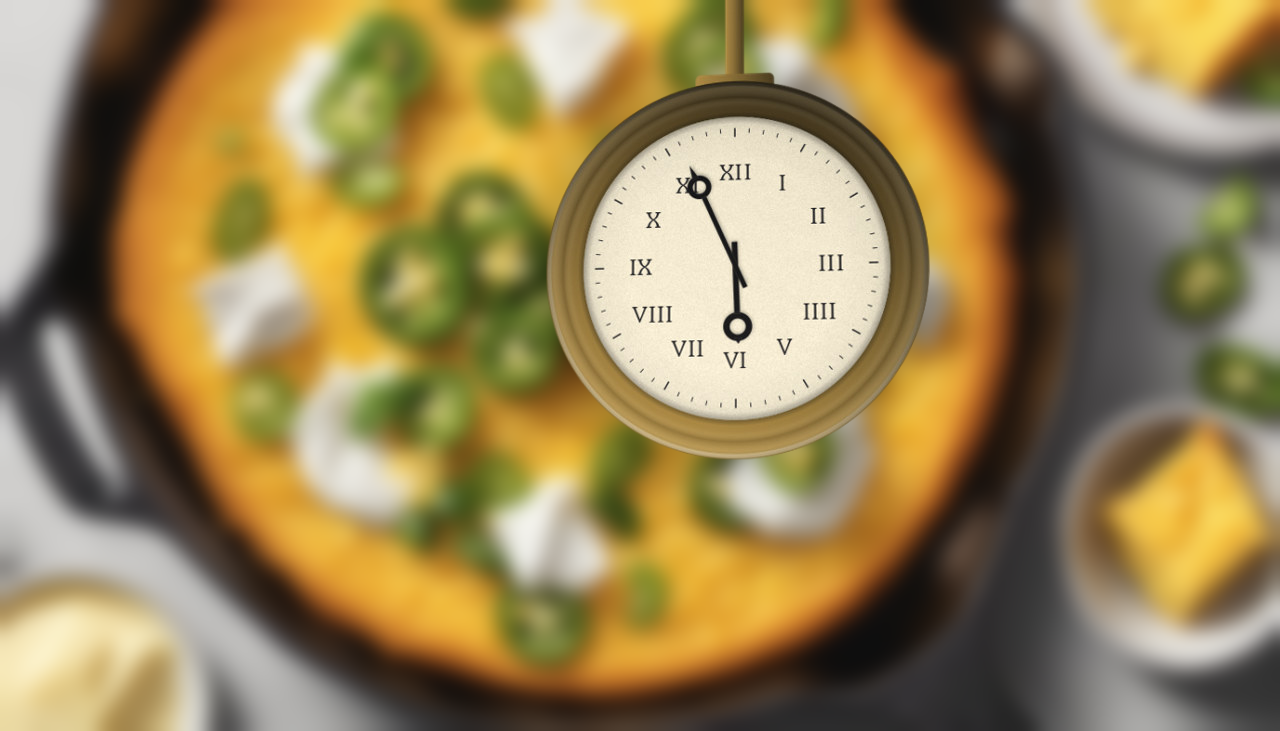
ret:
5:56
